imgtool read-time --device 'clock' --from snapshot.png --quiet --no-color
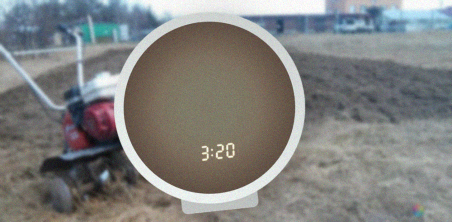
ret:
3:20
